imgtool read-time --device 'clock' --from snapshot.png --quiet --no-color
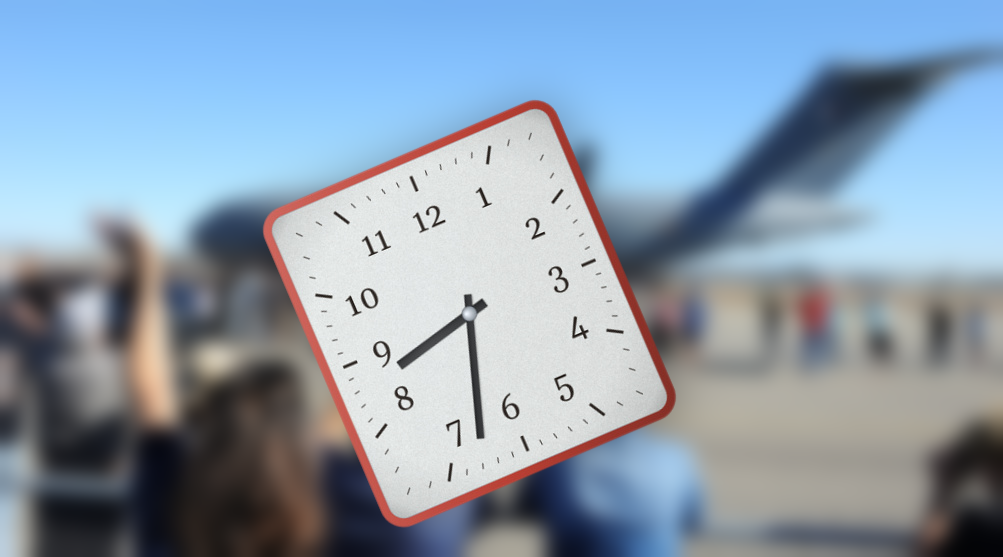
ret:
8:33
